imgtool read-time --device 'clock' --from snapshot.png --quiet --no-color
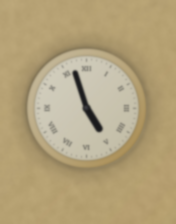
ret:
4:57
